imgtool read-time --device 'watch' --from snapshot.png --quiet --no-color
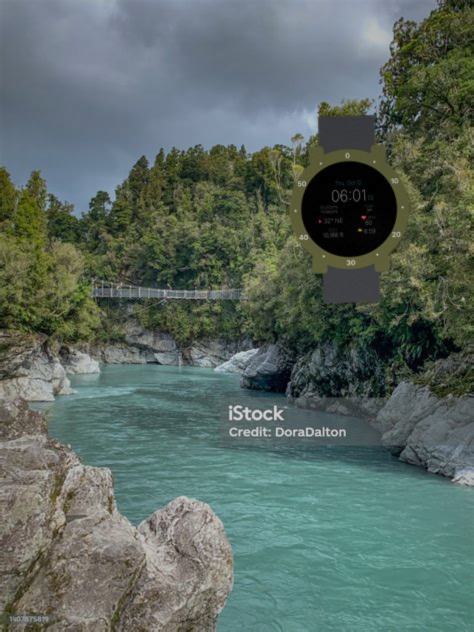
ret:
6:01
